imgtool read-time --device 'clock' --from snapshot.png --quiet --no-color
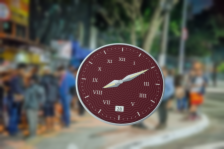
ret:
8:10
